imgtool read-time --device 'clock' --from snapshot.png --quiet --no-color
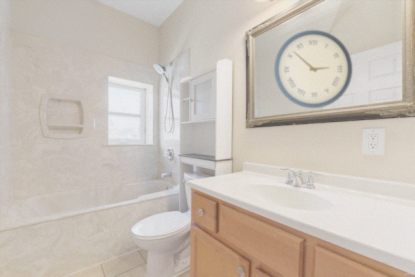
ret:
2:52
